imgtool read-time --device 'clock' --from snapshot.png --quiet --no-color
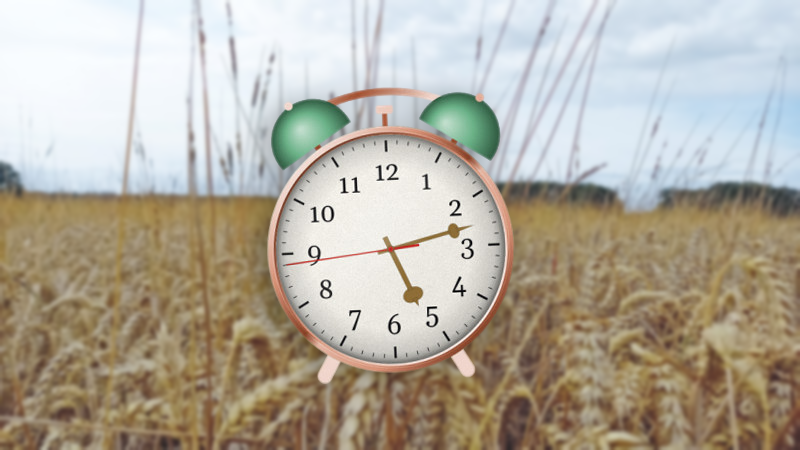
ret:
5:12:44
